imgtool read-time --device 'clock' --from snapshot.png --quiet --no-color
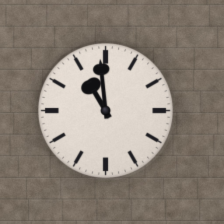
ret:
10:59
